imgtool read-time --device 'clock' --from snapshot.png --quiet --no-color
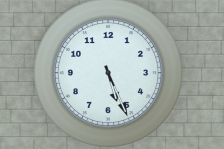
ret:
5:26
